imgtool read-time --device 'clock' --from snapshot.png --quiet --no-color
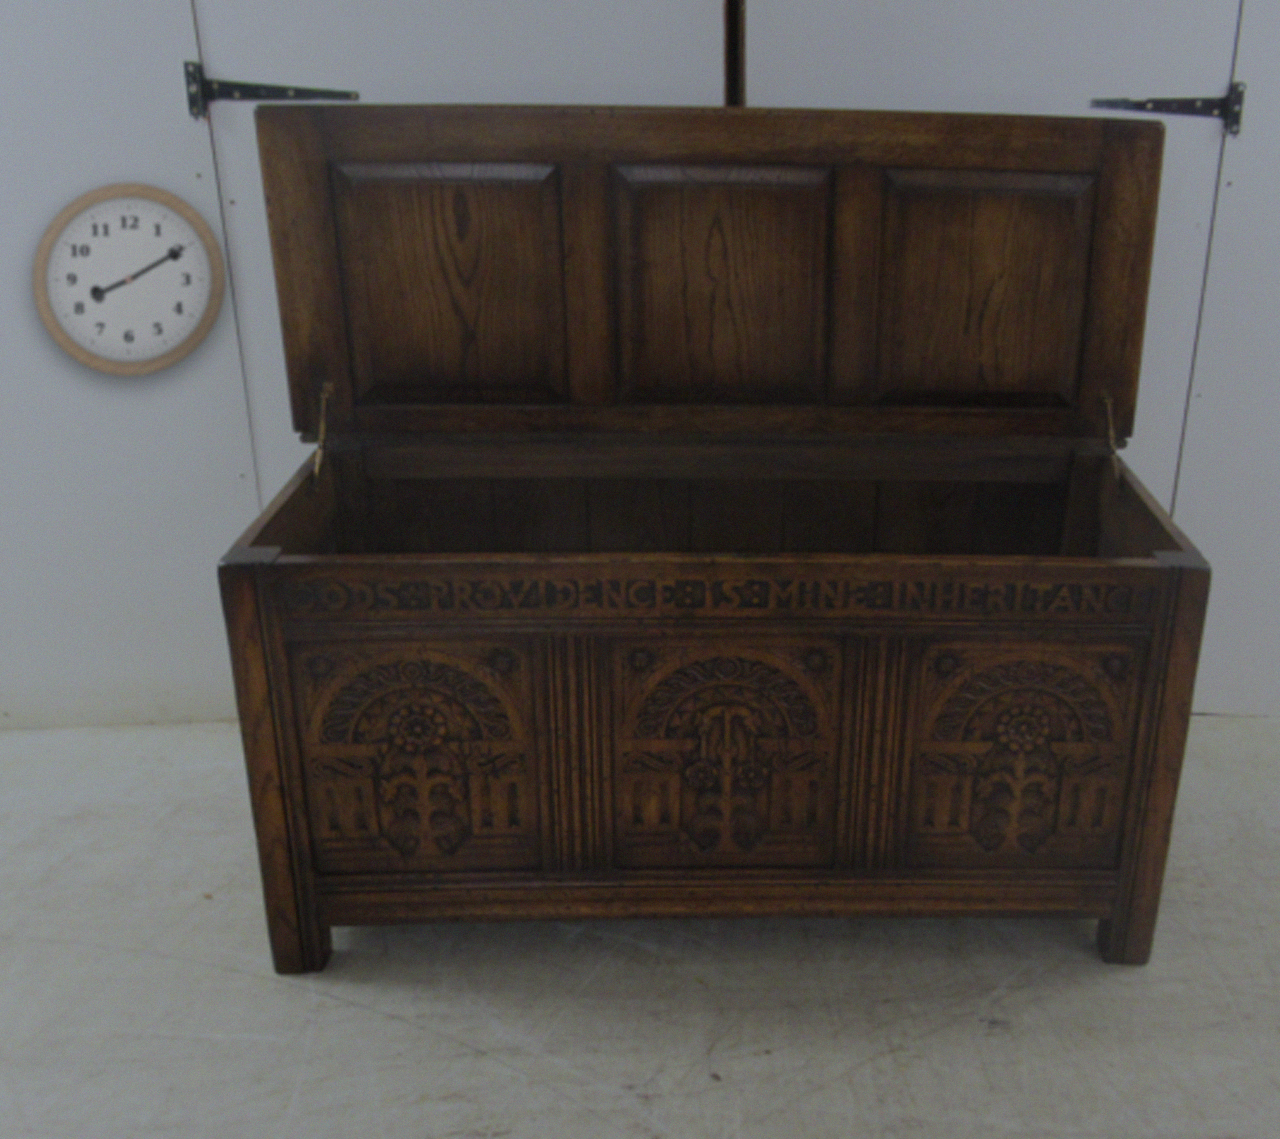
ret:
8:10
